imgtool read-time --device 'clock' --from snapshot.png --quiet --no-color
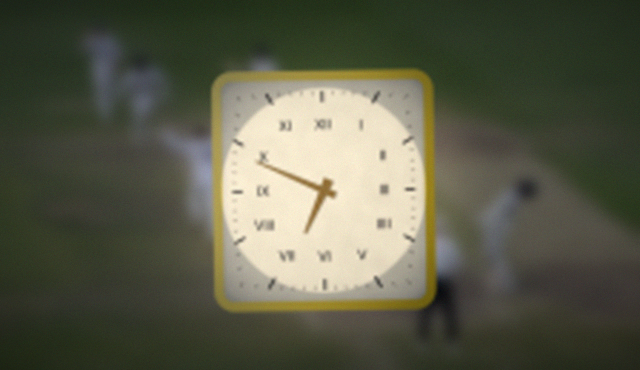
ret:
6:49
